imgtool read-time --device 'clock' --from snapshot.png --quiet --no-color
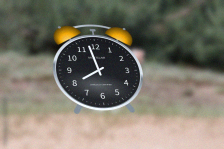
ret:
7:58
